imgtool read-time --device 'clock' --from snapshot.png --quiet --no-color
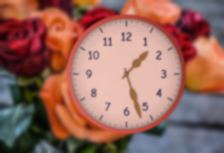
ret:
1:27
